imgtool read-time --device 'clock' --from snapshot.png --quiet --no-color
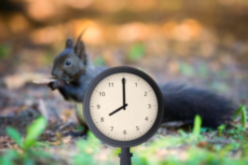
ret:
8:00
